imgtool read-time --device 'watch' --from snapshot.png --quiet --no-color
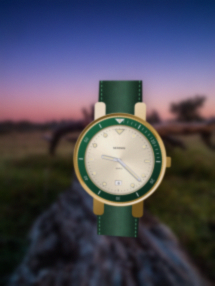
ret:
9:22
